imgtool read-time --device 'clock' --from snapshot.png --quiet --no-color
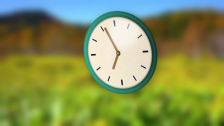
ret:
6:56
